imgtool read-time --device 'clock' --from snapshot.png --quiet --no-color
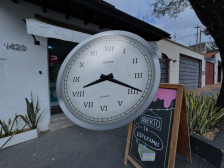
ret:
8:19
